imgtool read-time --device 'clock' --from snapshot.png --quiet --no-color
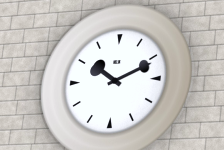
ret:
10:11
